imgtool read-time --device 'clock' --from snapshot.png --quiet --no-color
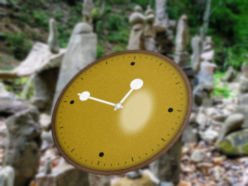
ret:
12:47
